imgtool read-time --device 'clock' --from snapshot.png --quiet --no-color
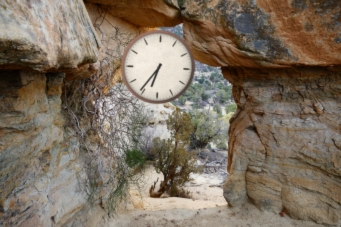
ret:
6:36
